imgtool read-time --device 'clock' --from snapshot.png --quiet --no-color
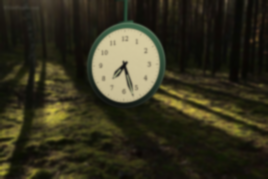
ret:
7:27
